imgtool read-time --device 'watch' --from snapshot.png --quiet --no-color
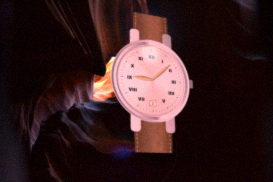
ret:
9:08
